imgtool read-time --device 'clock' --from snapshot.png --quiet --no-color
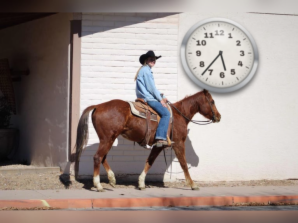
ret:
5:37
